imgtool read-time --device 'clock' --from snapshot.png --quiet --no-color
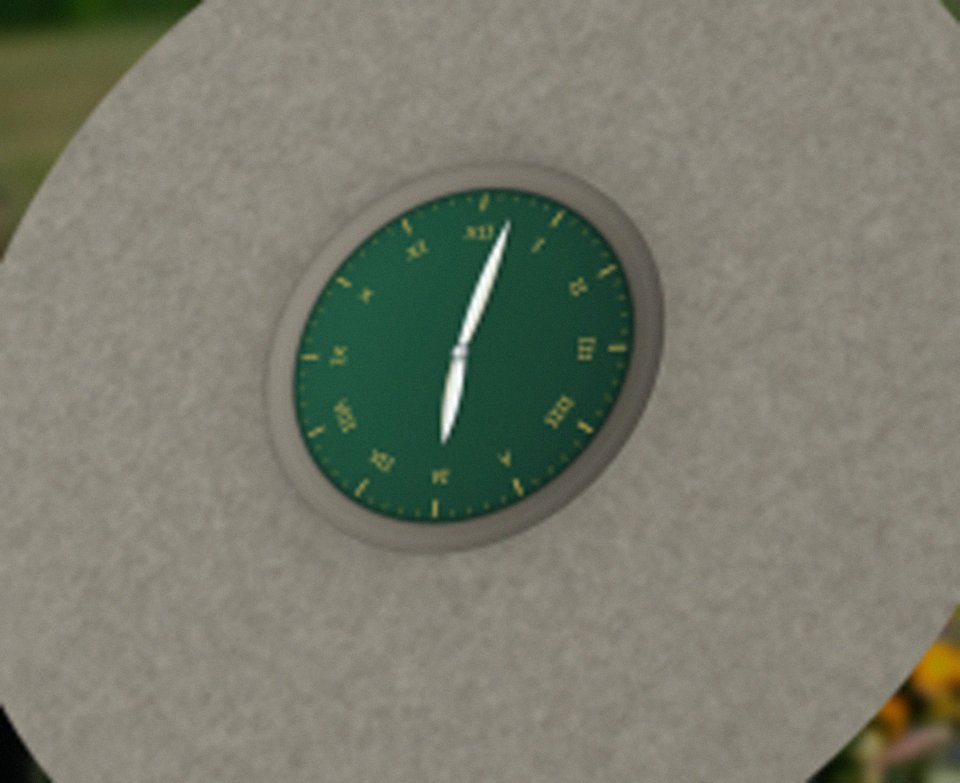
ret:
6:02
